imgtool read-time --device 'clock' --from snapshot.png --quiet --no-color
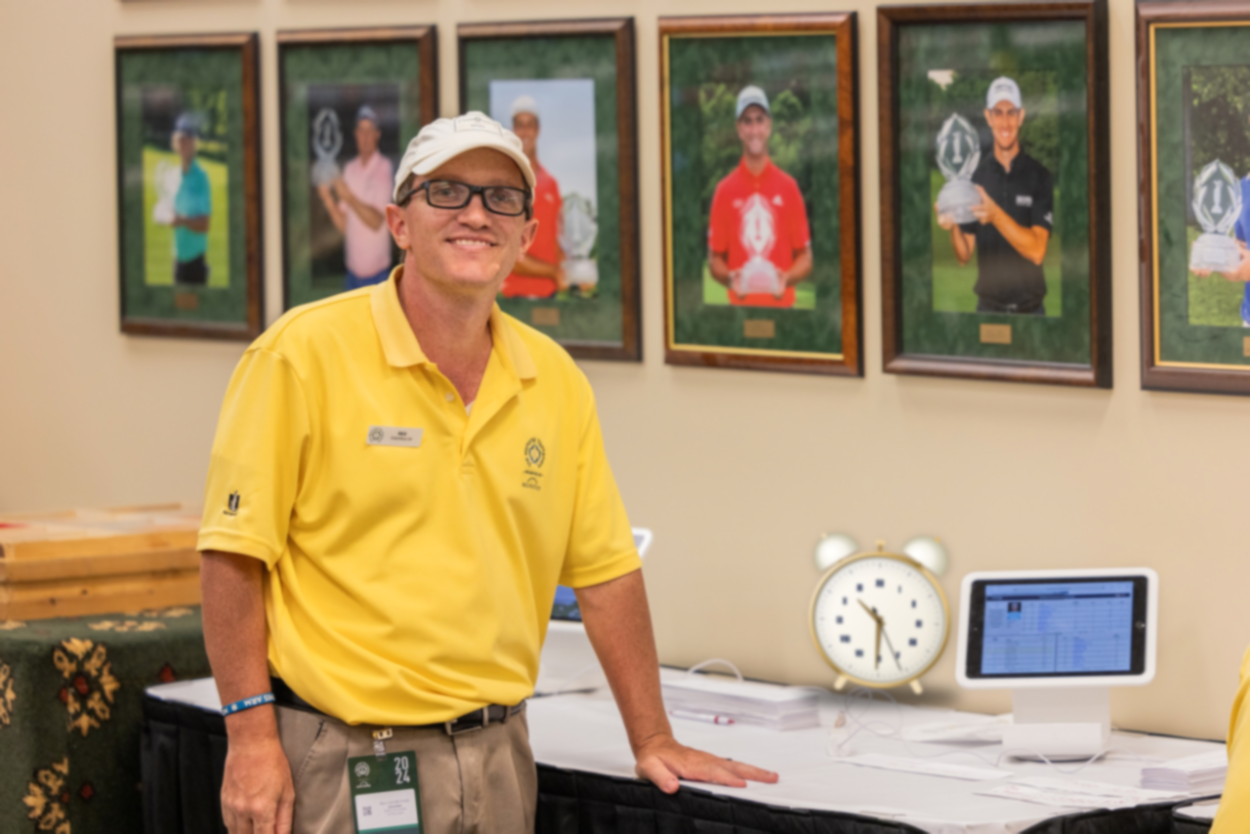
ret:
10:30:26
